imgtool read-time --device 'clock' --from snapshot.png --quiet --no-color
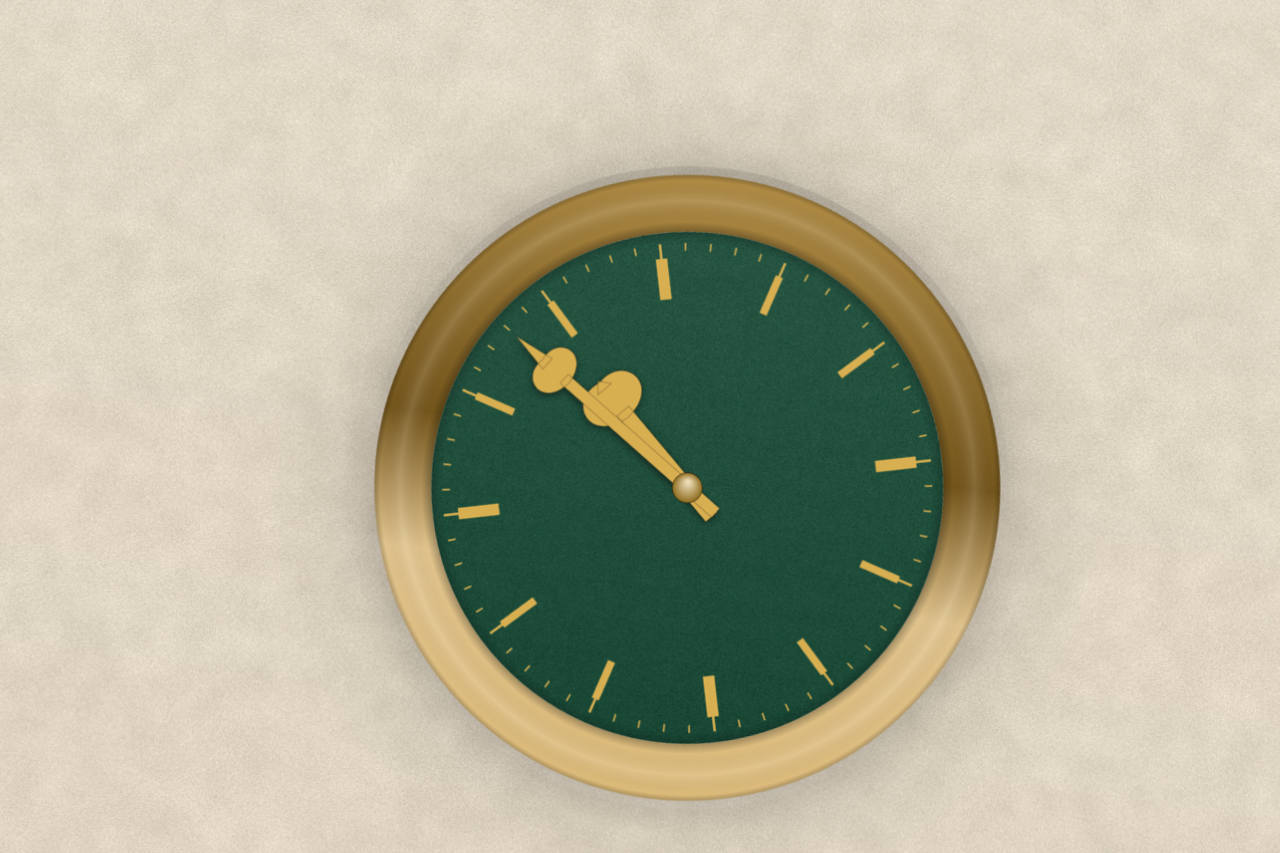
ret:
10:53
